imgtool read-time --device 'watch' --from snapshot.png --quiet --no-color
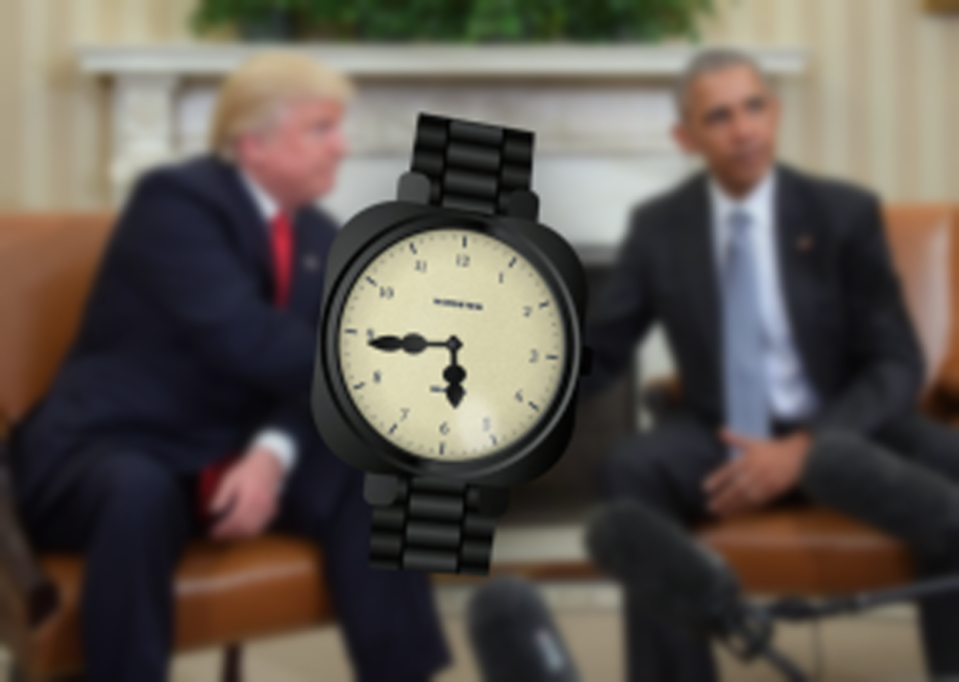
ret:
5:44
